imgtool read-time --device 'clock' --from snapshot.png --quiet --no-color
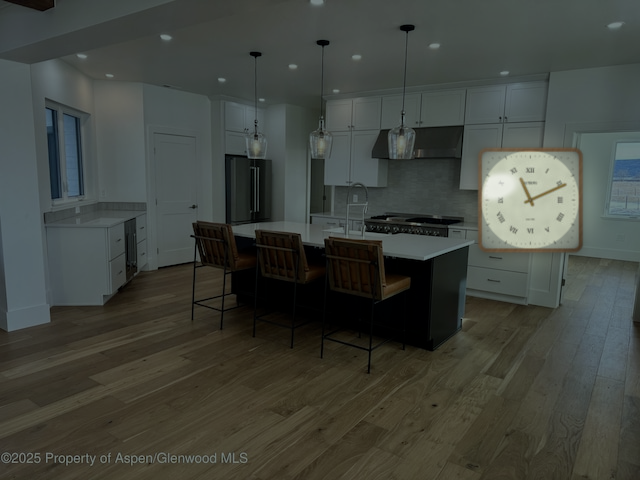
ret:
11:11
